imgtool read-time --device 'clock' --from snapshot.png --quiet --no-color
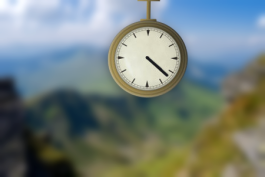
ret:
4:22
